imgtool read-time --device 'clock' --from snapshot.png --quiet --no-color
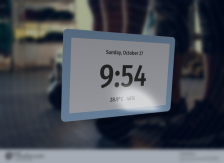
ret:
9:54
